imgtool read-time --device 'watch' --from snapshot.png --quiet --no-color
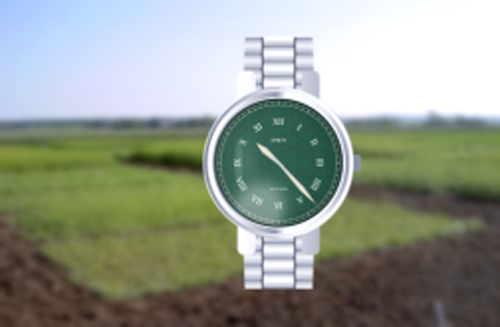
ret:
10:23
